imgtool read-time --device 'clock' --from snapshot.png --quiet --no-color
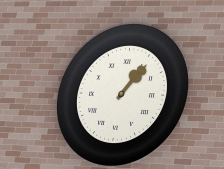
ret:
1:06
